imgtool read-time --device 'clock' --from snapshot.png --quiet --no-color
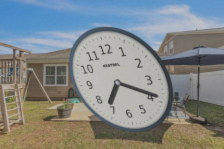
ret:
7:19
